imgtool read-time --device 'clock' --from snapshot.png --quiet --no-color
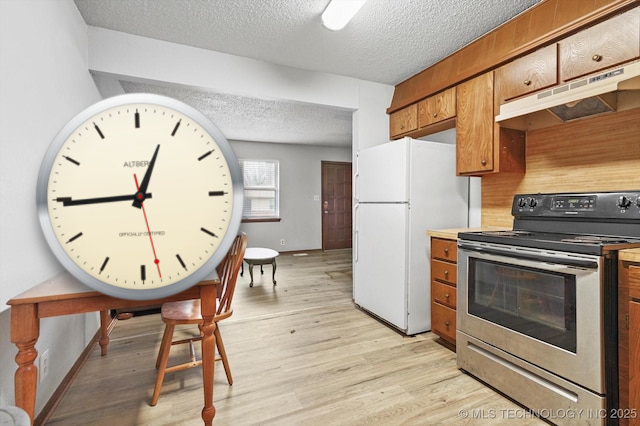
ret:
12:44:28
